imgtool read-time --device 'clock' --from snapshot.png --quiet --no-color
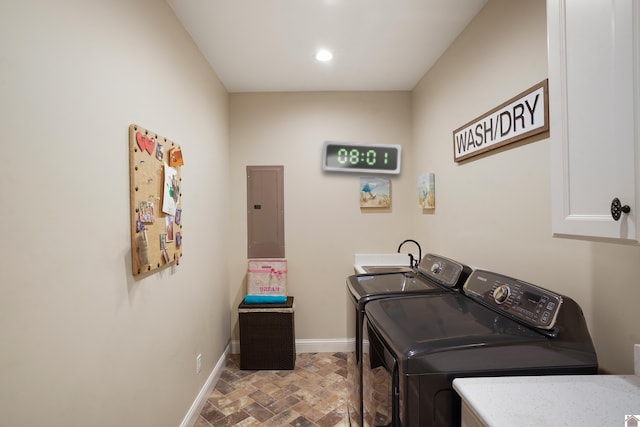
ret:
8:01
